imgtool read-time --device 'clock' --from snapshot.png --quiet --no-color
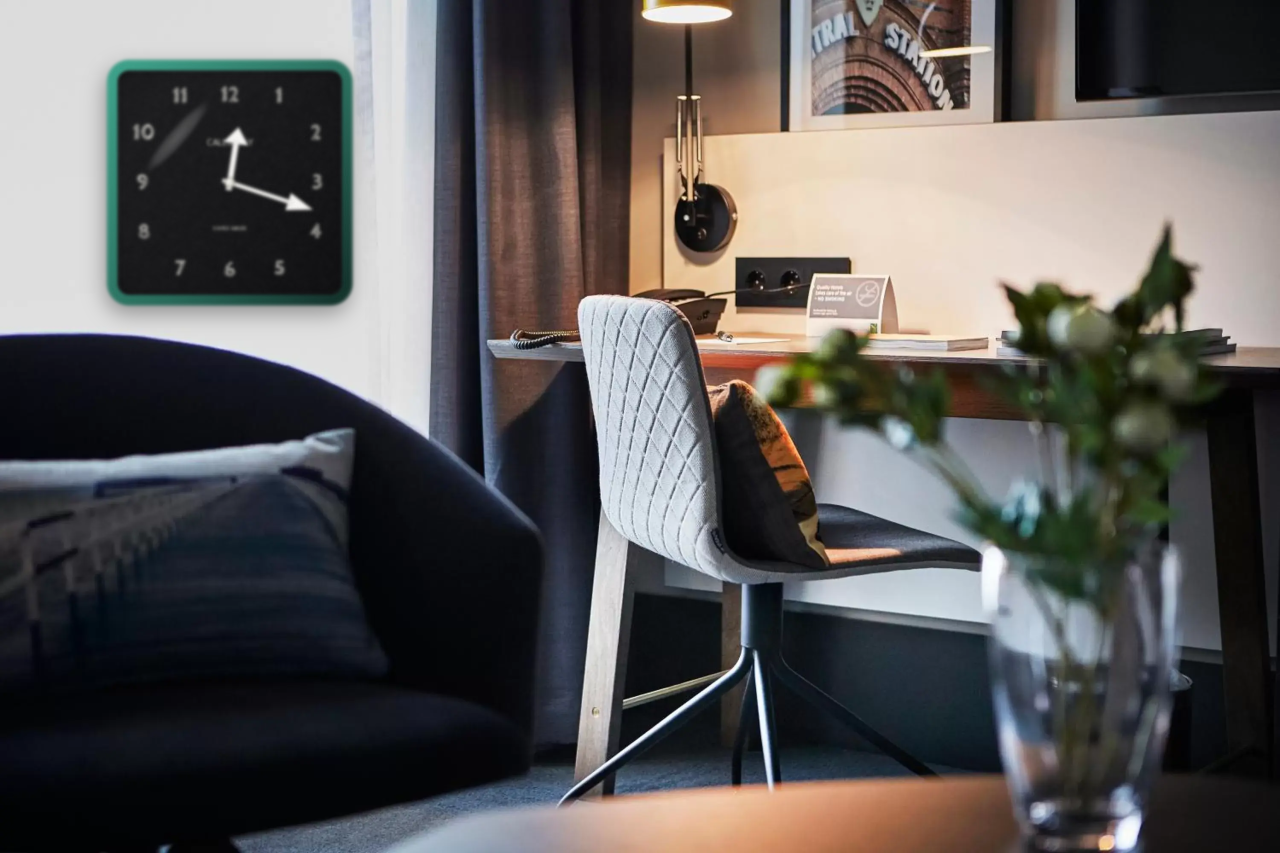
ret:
12:18
